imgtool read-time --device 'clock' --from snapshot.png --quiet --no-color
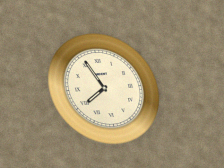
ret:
7:56
